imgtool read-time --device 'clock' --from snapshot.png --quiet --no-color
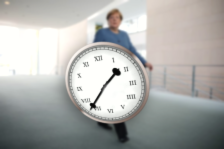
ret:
1:37
